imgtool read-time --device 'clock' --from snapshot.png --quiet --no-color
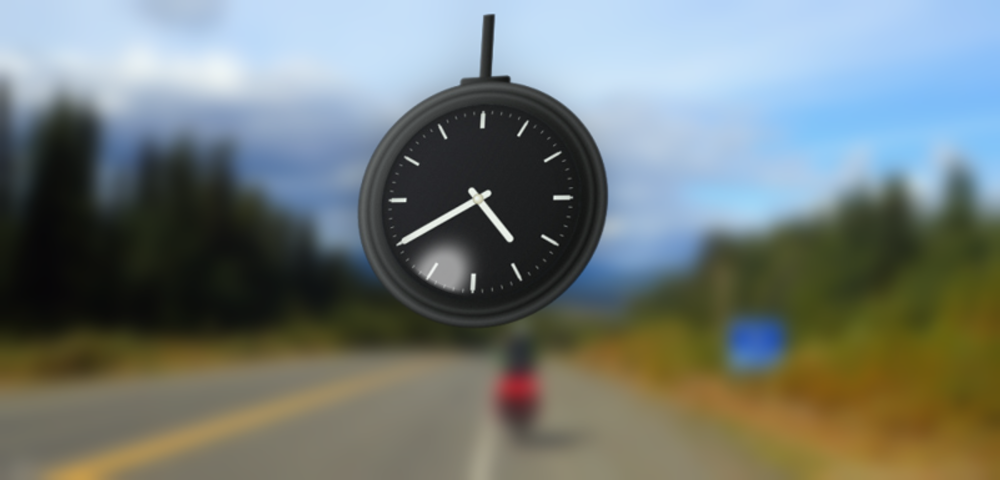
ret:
4:40
